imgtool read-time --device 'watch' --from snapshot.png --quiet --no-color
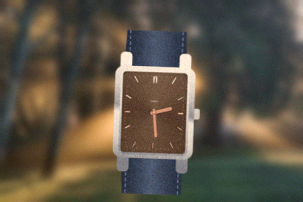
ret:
2:29
